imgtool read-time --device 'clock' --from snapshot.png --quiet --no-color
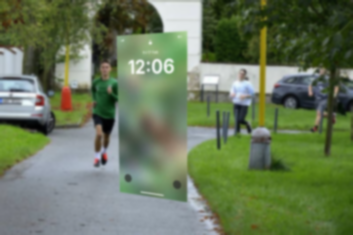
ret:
12:06
